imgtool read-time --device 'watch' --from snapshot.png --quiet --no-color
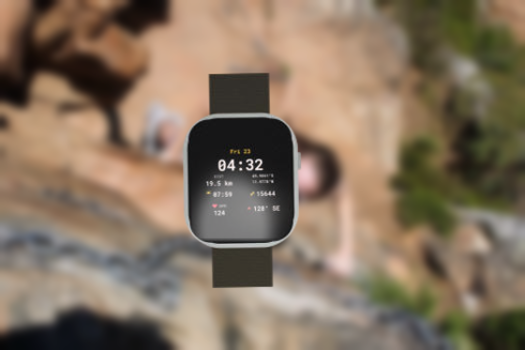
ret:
4:32
